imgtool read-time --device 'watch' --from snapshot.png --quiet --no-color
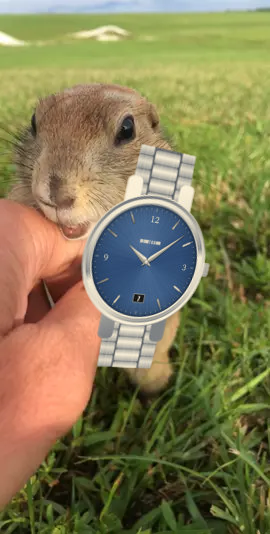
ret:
10:08
